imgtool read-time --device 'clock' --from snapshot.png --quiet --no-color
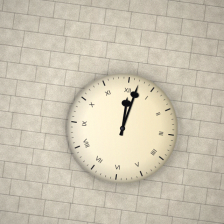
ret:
12:02
